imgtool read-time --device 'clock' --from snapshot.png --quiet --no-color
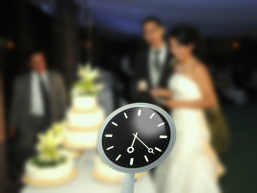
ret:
6:22
